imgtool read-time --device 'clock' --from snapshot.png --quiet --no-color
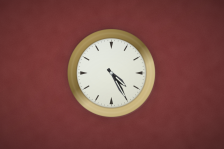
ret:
4:25
